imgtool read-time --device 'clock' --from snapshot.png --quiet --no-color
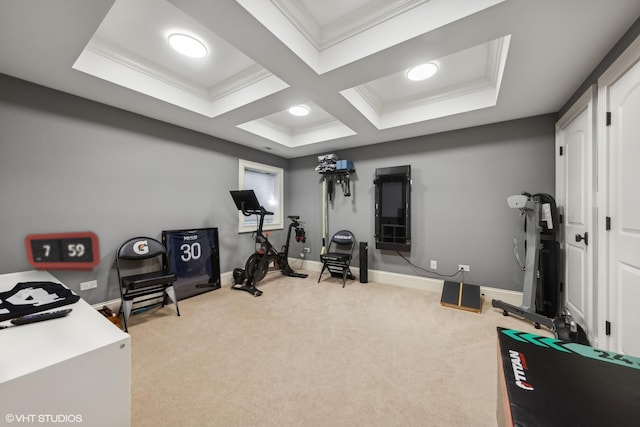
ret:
7:59
